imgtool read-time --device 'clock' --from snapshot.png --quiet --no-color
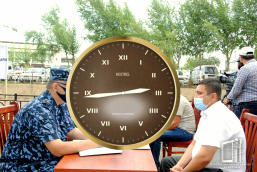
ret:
2:44
